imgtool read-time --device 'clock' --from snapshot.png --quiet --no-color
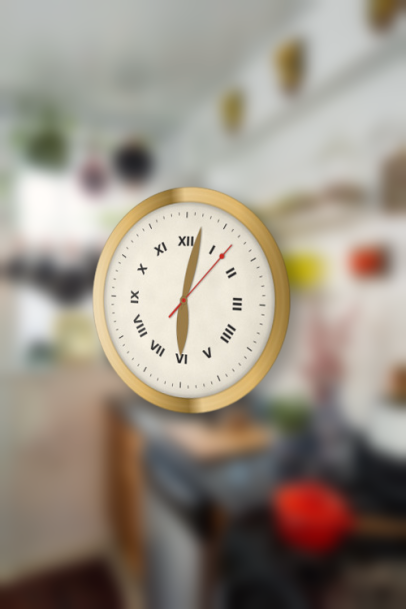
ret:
6:02:07
